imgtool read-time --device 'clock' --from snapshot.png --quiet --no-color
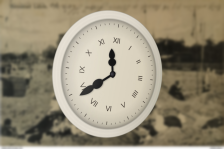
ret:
11:39
